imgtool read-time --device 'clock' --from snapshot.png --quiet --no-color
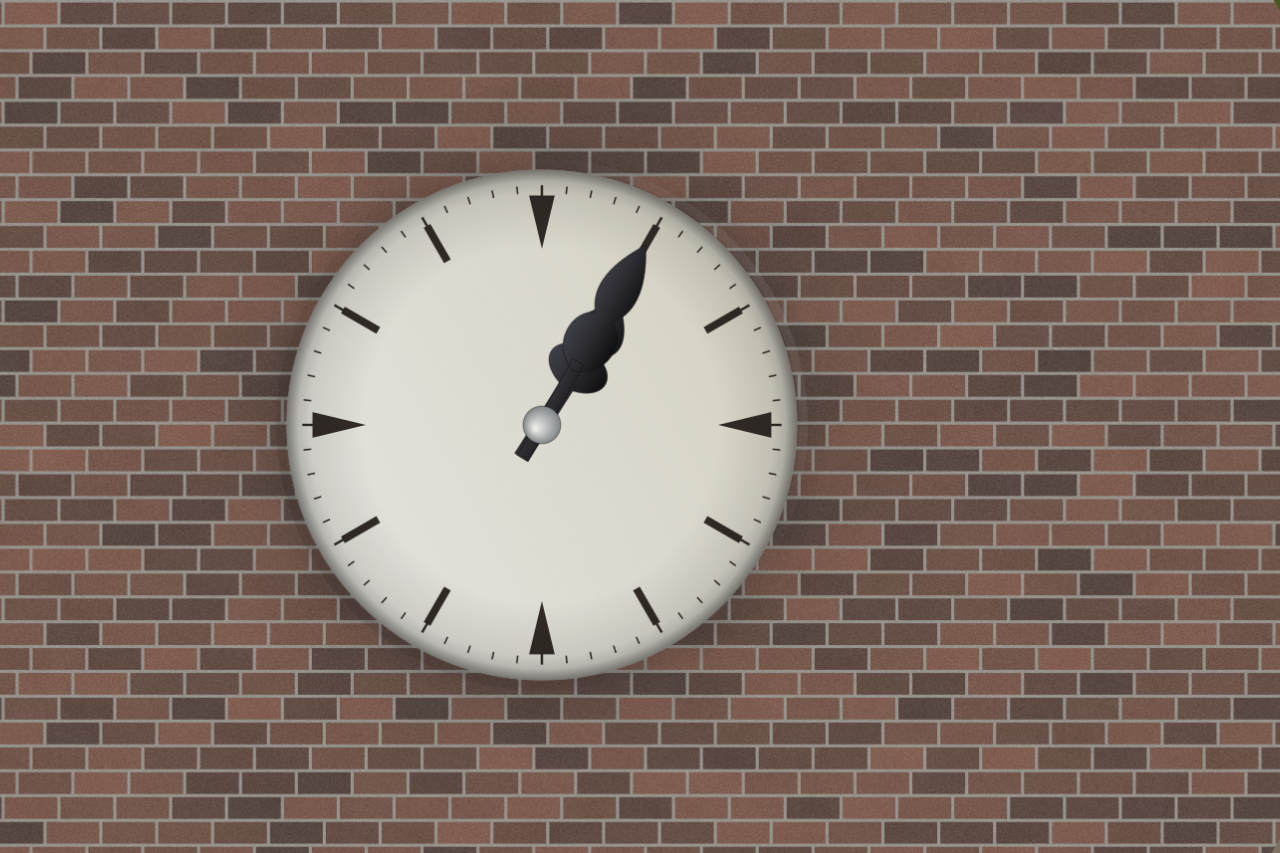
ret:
1:05
